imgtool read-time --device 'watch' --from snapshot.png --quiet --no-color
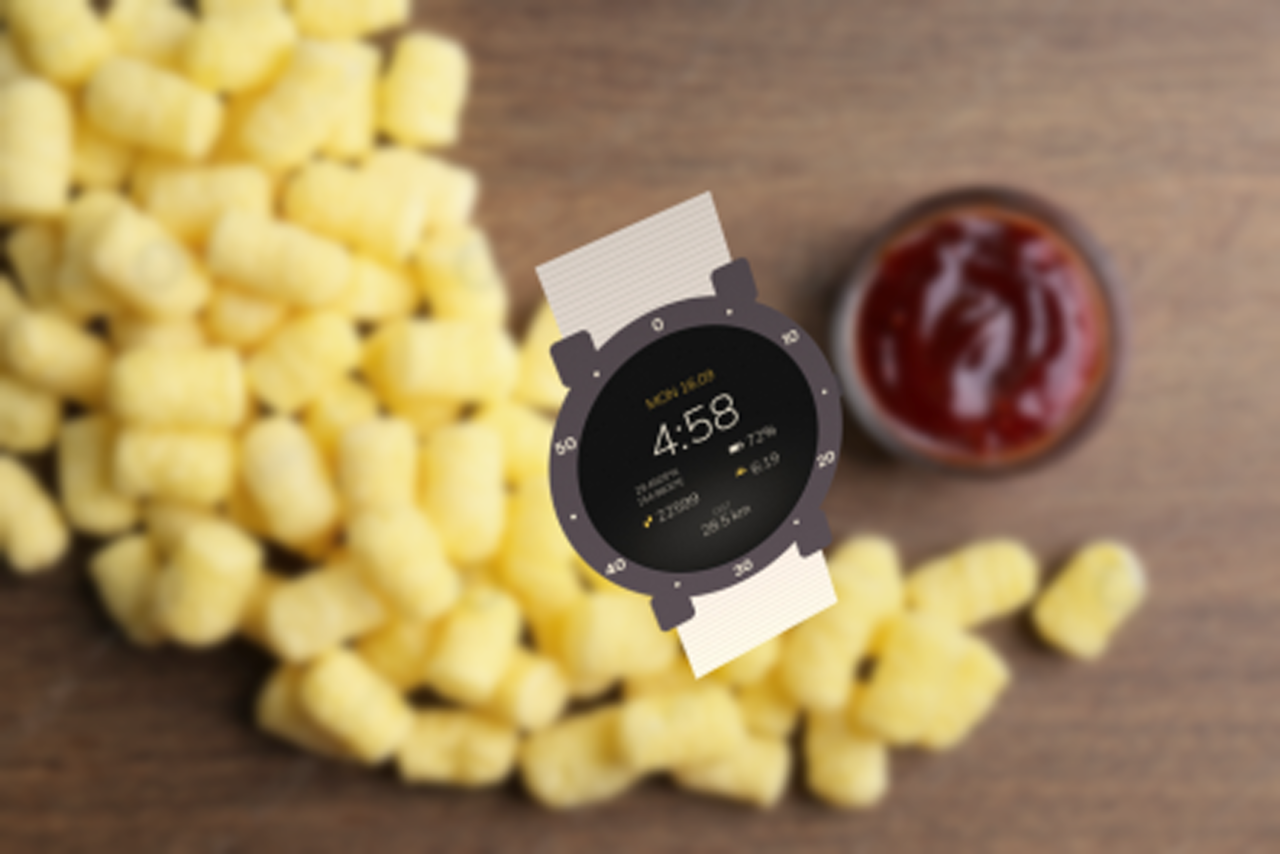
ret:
4:58
